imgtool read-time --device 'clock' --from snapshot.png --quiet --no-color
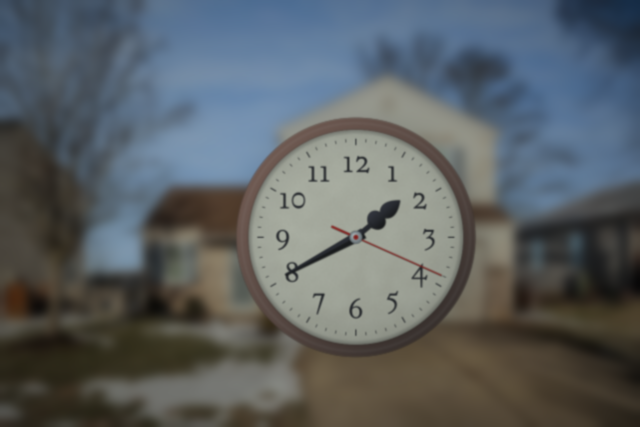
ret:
1:40:19
